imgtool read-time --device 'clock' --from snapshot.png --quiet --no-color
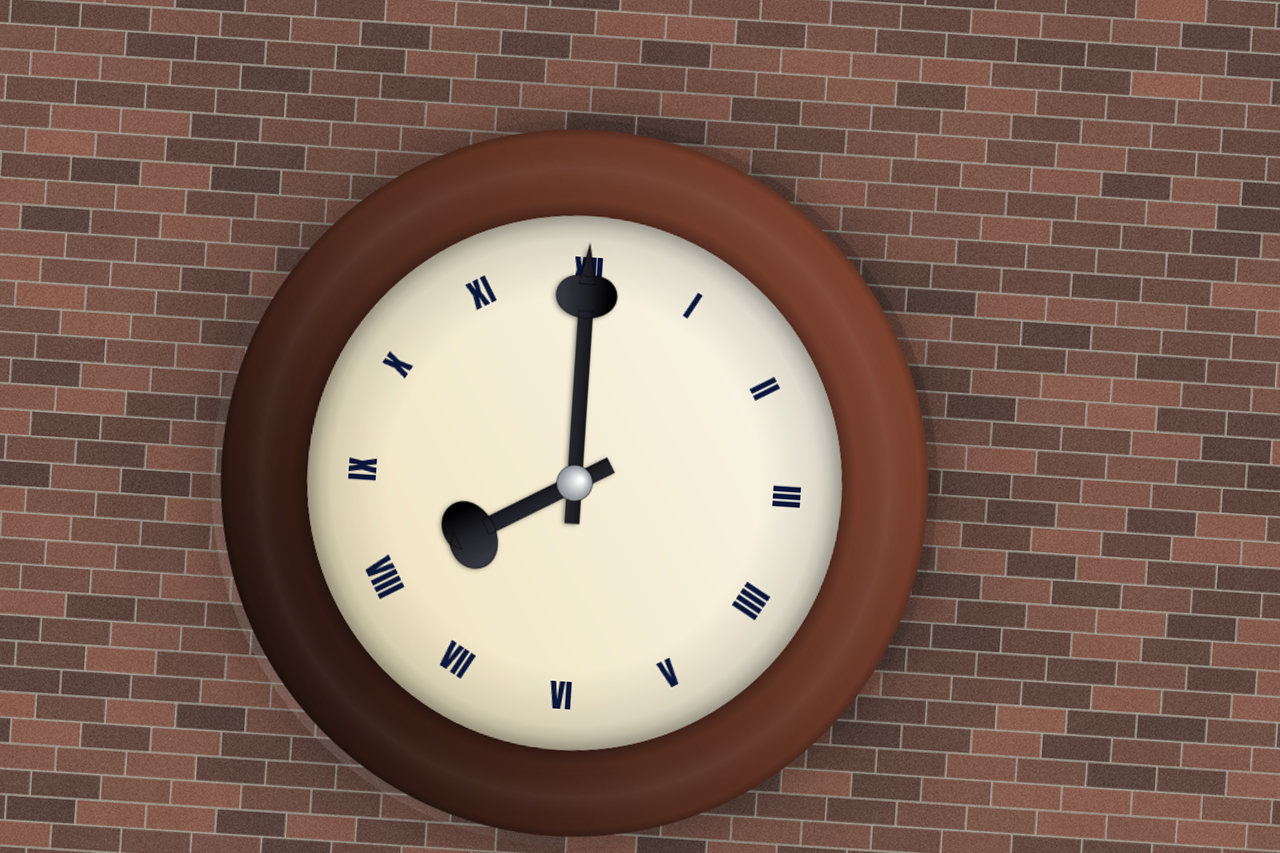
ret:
8:00
